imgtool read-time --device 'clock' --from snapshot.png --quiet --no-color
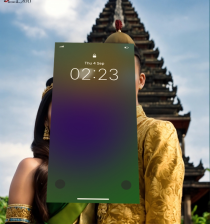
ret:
2:23
